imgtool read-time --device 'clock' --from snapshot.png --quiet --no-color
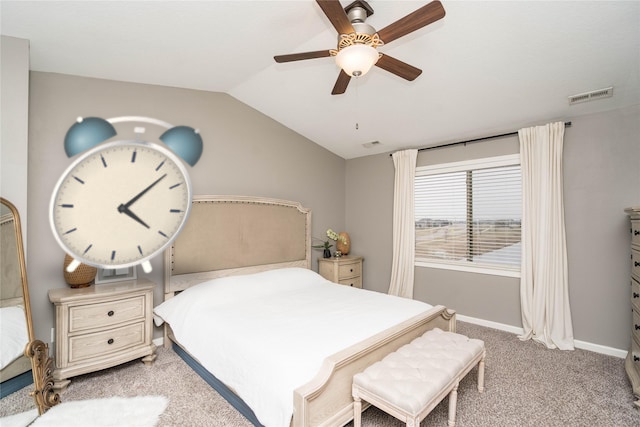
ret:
4:07
